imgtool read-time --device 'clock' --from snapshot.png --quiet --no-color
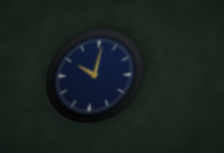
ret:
10:01
